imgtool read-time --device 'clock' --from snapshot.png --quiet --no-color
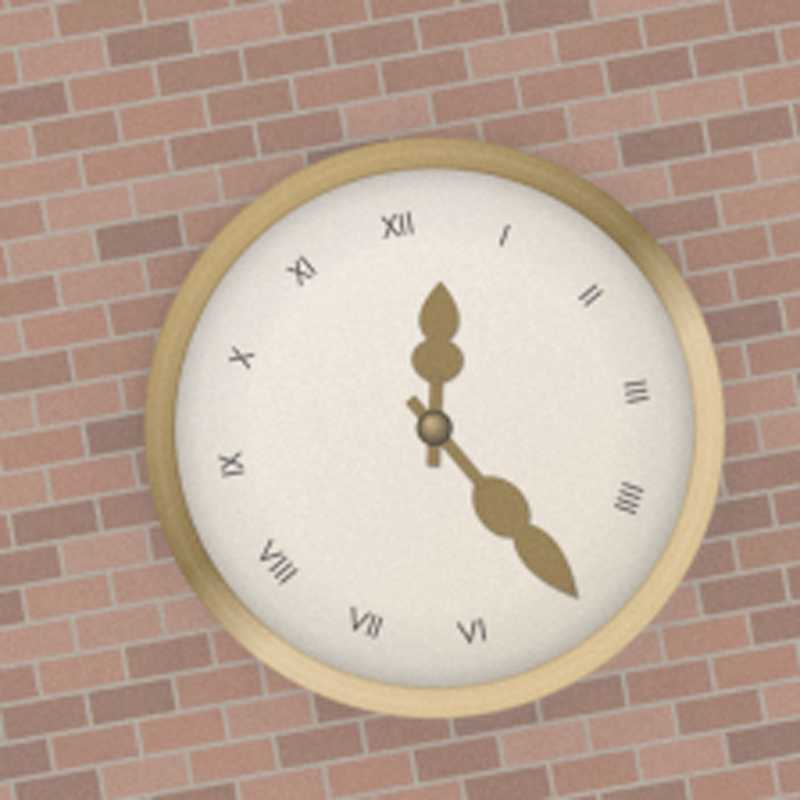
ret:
12:25
